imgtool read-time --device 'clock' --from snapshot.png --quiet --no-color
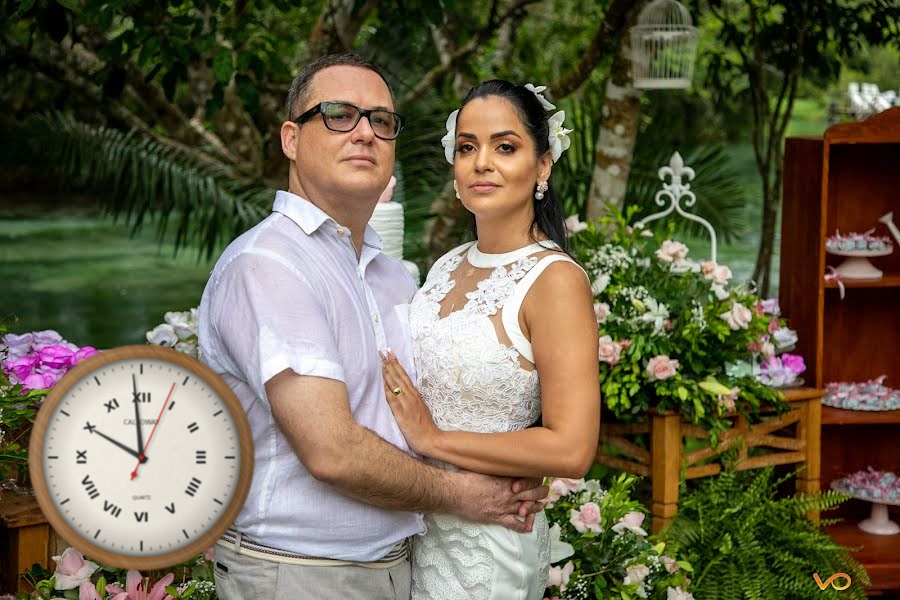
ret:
9:59:04
